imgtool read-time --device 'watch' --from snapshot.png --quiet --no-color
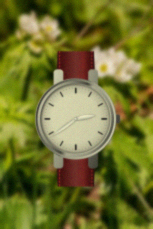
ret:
2:39
